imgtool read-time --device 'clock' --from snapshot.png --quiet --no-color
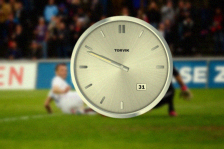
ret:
9:49
